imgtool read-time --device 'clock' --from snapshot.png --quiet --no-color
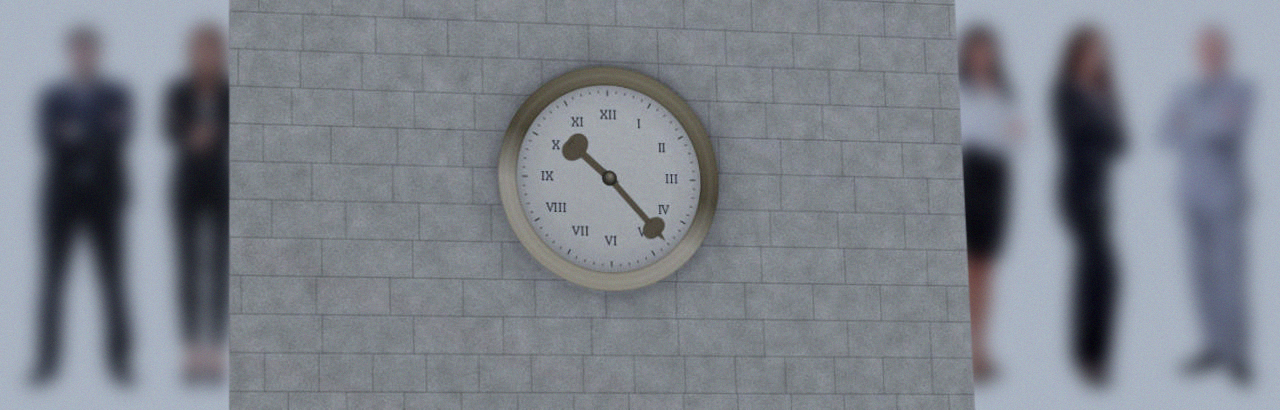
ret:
10:23
